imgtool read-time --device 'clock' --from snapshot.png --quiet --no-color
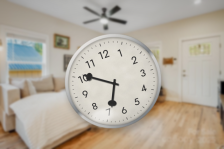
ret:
6:51
